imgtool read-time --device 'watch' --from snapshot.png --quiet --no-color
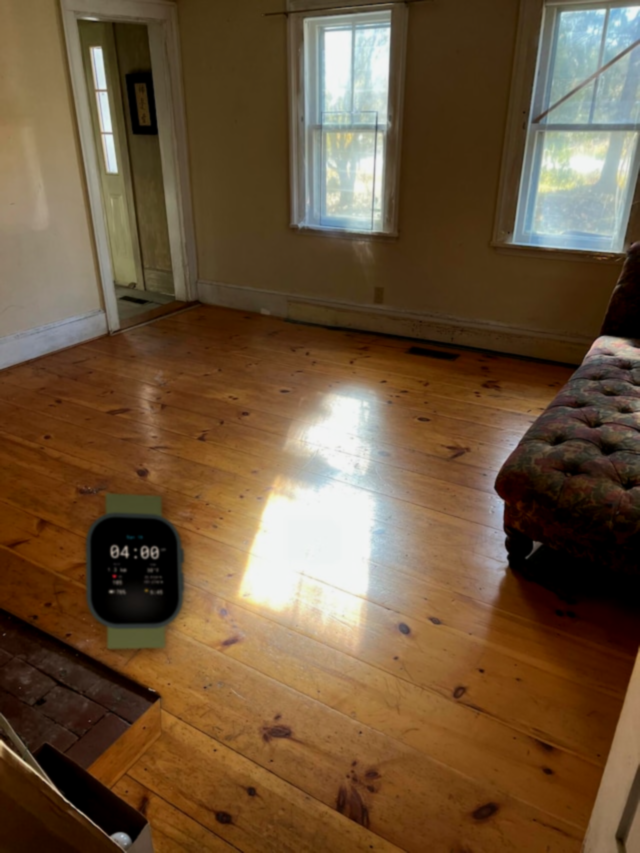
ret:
4:00
